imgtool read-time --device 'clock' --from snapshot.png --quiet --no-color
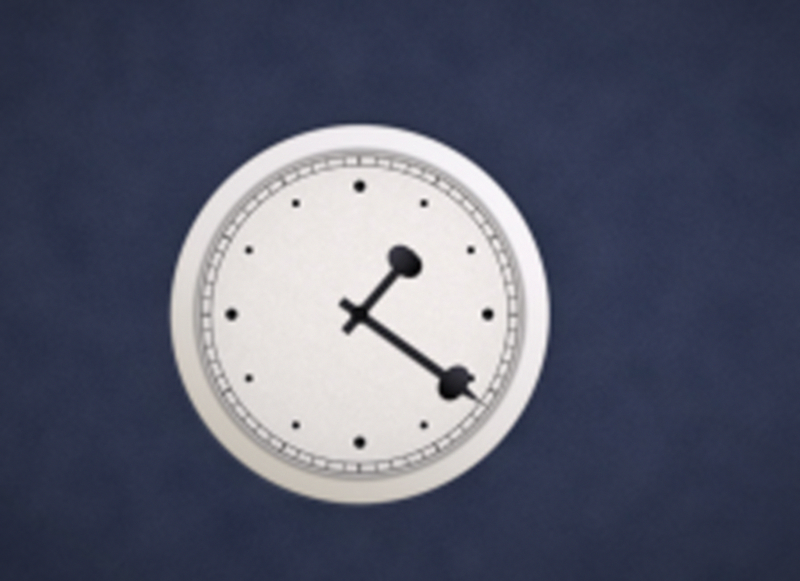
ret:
1:21
